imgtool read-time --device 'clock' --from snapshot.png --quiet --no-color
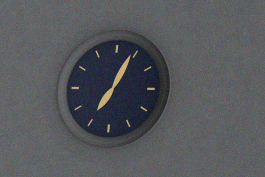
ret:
7:04
